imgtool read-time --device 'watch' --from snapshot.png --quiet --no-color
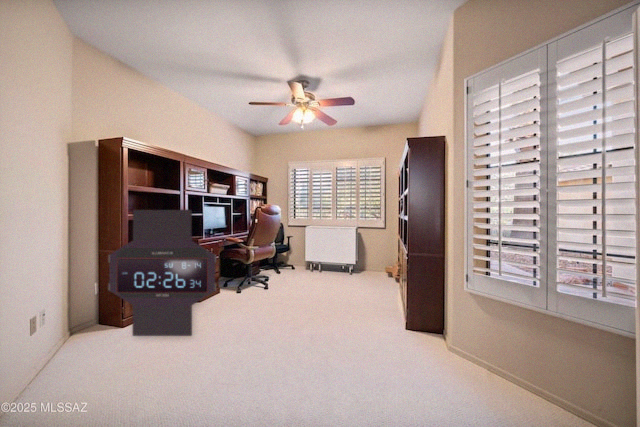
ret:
2:26
